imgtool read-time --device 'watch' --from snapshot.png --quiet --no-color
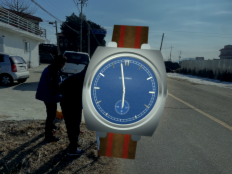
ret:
5:58
